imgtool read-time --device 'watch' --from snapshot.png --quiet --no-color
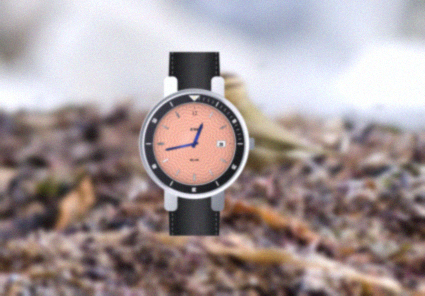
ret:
12:43
